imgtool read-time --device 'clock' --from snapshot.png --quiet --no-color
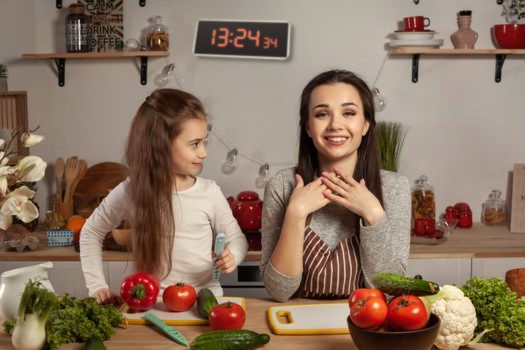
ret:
13:24:34
